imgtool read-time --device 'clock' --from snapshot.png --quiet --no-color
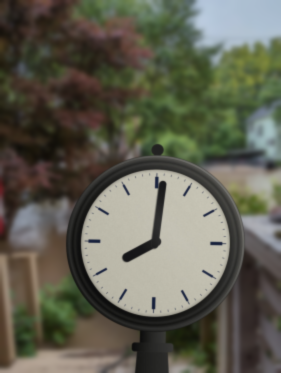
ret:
8:01
